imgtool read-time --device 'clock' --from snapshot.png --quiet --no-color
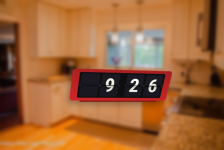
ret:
9:26
